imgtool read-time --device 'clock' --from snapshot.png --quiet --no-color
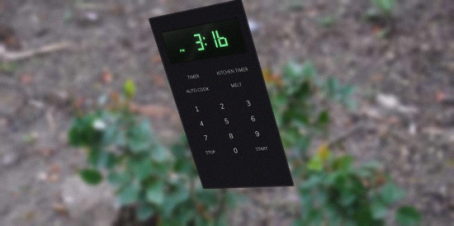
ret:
3:16
